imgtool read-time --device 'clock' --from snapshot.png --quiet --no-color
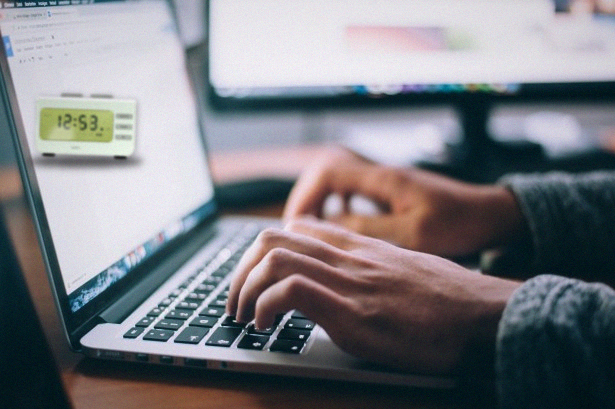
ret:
12:53
